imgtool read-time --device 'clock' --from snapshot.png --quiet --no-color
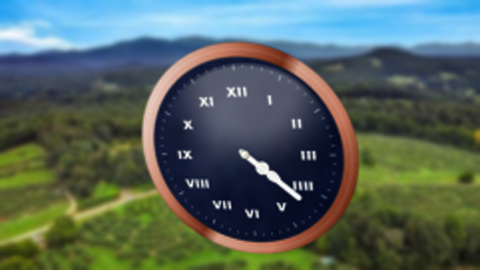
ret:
4:22
